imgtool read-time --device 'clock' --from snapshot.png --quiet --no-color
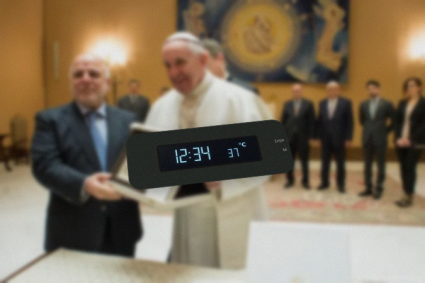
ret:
12:34
